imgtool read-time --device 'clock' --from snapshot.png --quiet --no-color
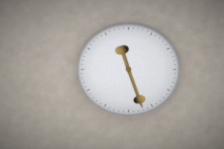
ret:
11:27
